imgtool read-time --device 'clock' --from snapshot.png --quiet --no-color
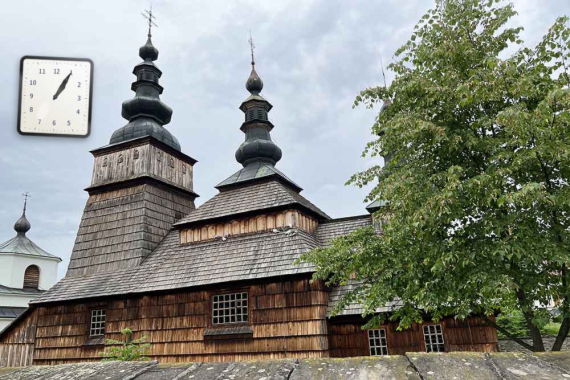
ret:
1:05
